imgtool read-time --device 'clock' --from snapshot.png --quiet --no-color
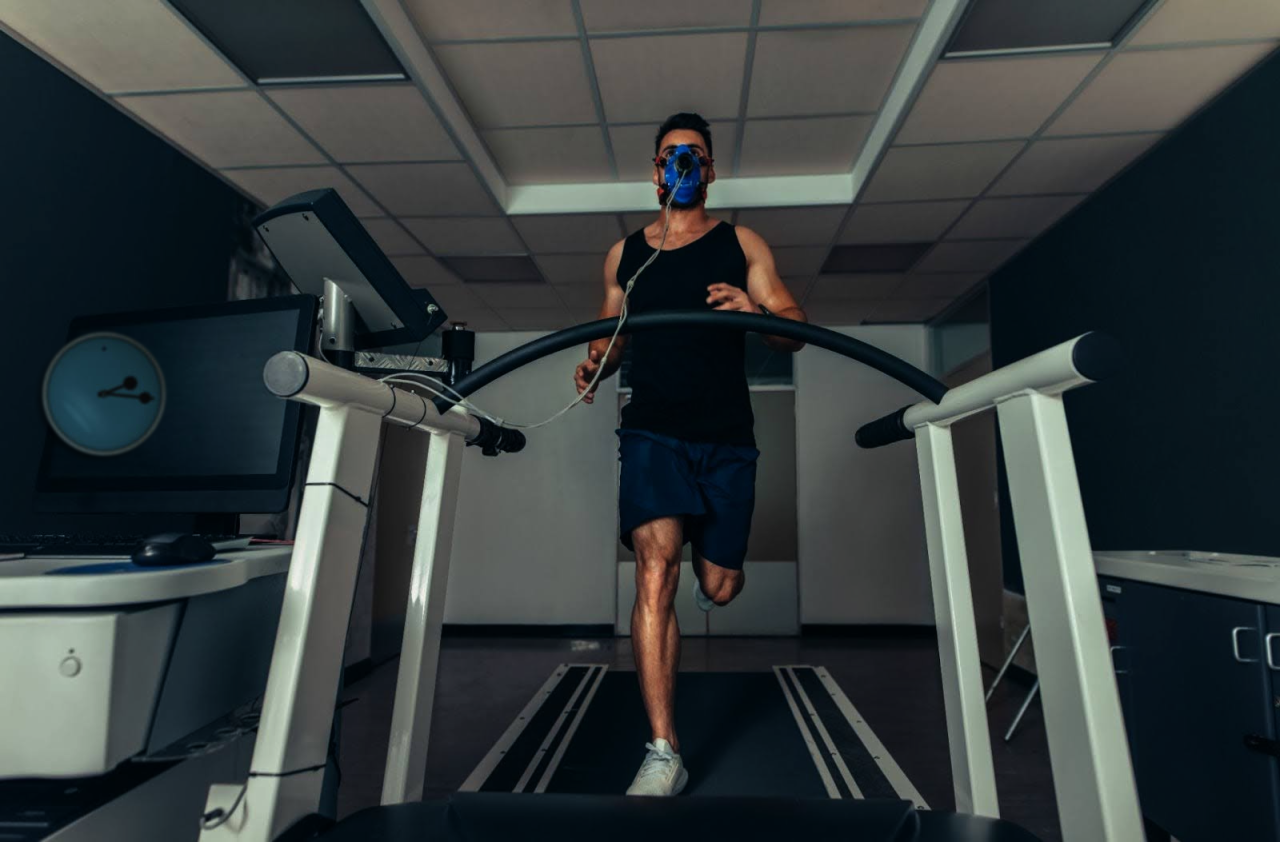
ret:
2:16
